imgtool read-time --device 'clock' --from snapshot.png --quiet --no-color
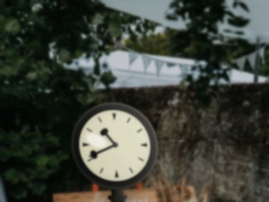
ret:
10:41
